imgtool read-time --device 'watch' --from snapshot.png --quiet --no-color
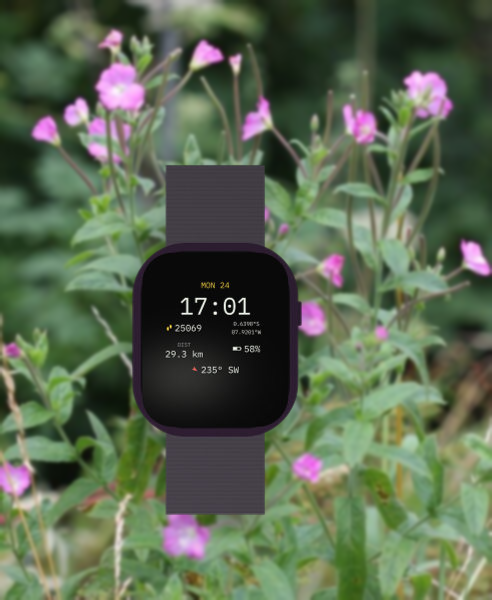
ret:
17:01
